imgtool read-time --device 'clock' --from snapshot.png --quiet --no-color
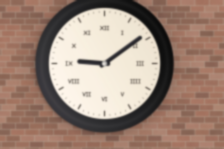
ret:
9:09
